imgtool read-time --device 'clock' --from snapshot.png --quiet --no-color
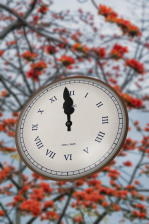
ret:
11:59
